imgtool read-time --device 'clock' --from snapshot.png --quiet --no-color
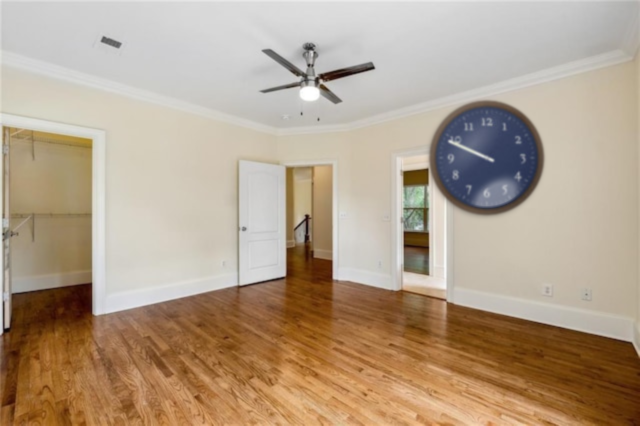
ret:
9:49
